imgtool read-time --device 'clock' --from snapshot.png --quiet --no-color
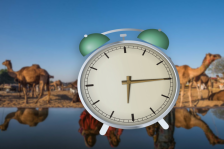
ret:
6:15
